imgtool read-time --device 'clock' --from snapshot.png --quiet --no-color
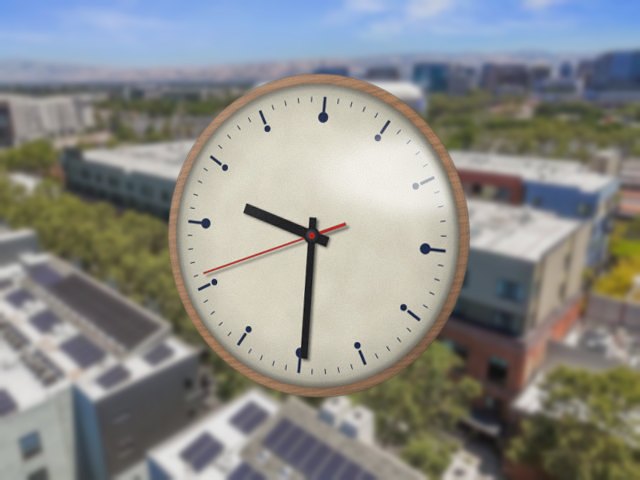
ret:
9:29:41
